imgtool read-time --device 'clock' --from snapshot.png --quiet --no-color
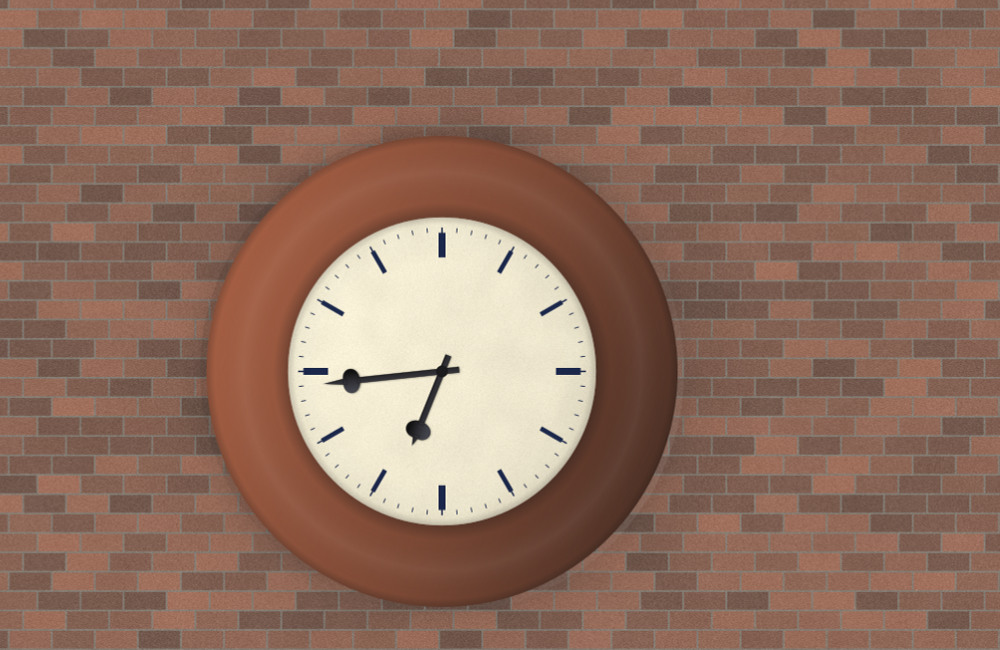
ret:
6:44
